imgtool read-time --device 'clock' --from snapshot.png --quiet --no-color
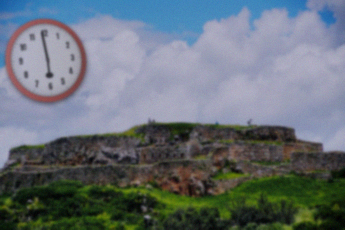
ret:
5:59
